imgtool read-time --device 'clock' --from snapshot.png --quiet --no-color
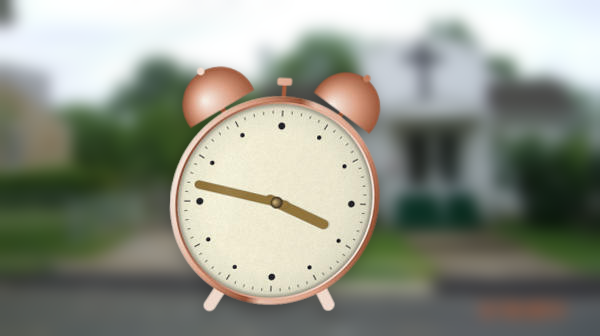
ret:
3:47
